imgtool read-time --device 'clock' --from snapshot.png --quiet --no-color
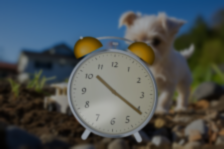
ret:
10:21
